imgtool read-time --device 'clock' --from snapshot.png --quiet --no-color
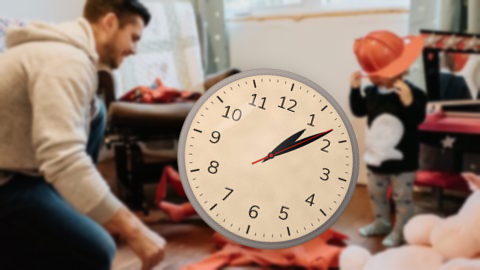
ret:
1:08:08
